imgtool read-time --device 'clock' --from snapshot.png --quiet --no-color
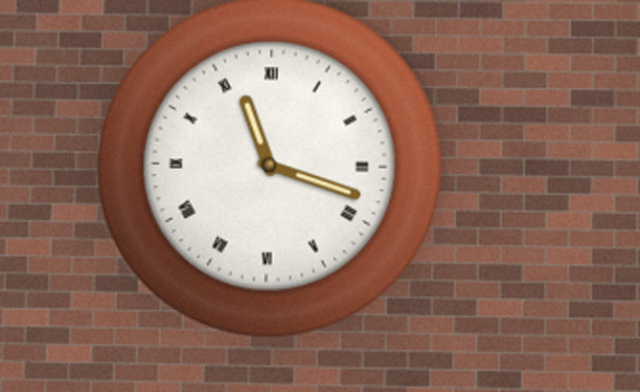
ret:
11:18
